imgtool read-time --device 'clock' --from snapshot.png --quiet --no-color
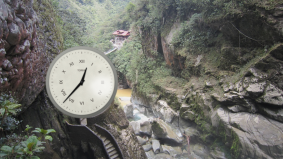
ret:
12:37
